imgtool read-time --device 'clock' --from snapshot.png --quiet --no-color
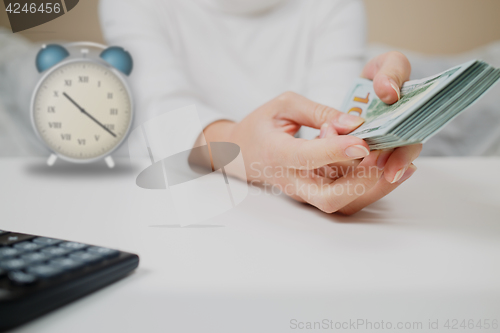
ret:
10:21
